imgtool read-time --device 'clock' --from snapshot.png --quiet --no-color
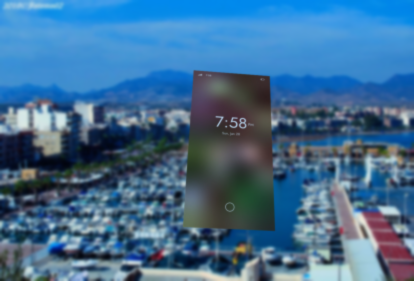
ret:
7:58
